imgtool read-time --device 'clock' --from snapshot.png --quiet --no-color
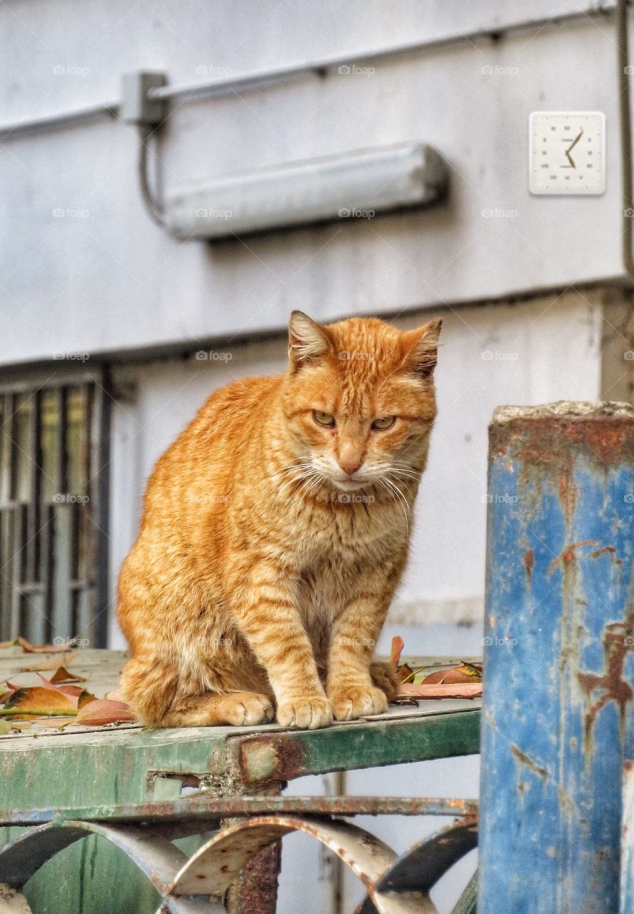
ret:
5:06
